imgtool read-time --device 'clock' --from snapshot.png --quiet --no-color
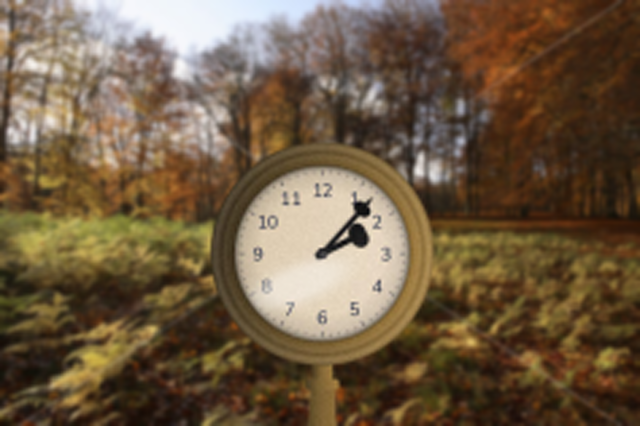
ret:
2:07
